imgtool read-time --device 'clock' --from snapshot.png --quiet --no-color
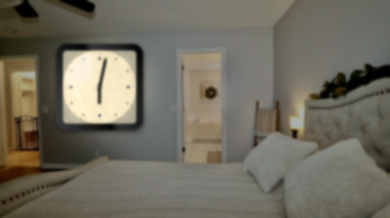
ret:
6:02
